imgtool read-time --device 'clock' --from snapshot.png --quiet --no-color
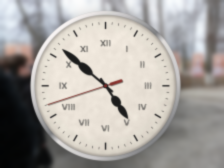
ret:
4:51:42
